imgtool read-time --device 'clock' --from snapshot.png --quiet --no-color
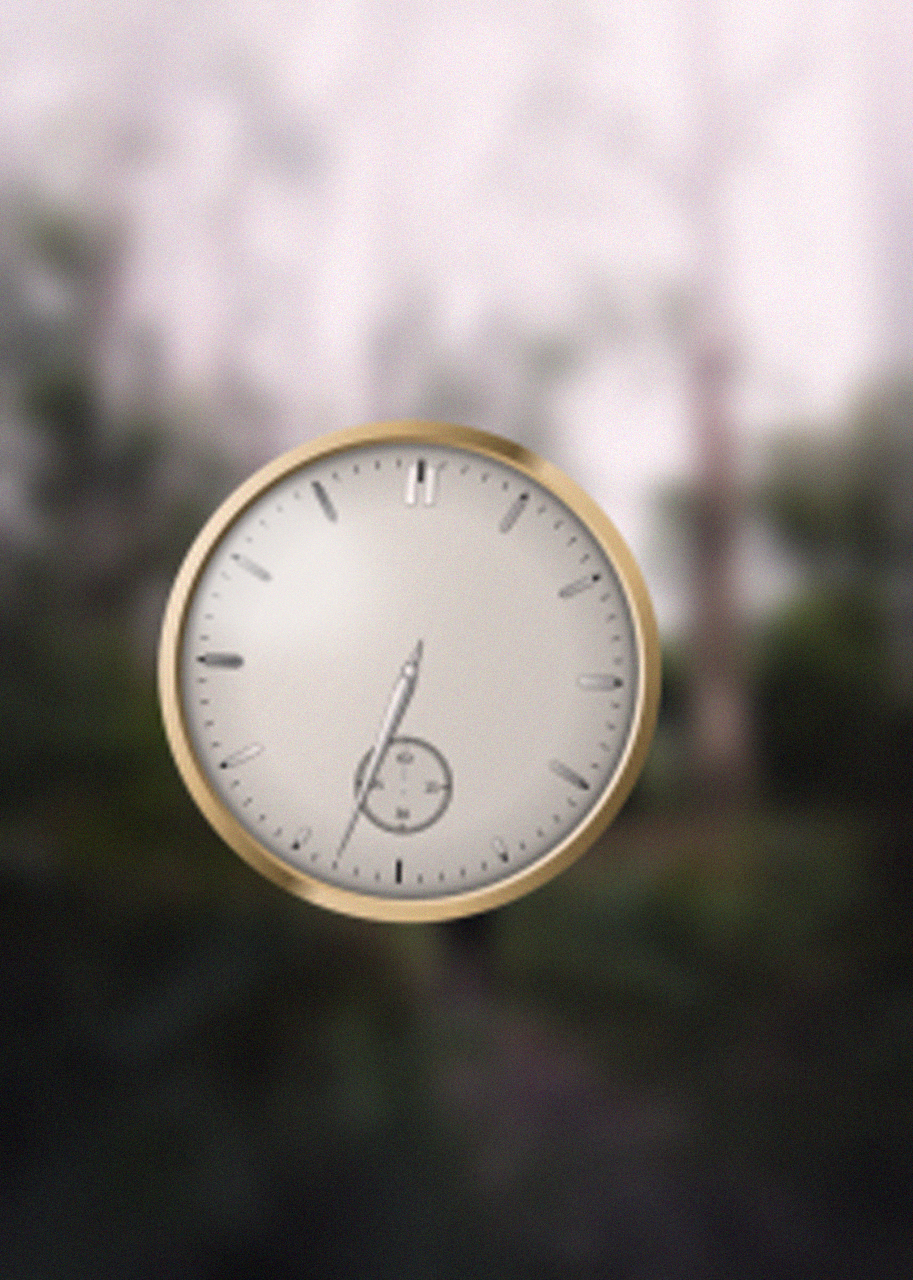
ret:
6:33
